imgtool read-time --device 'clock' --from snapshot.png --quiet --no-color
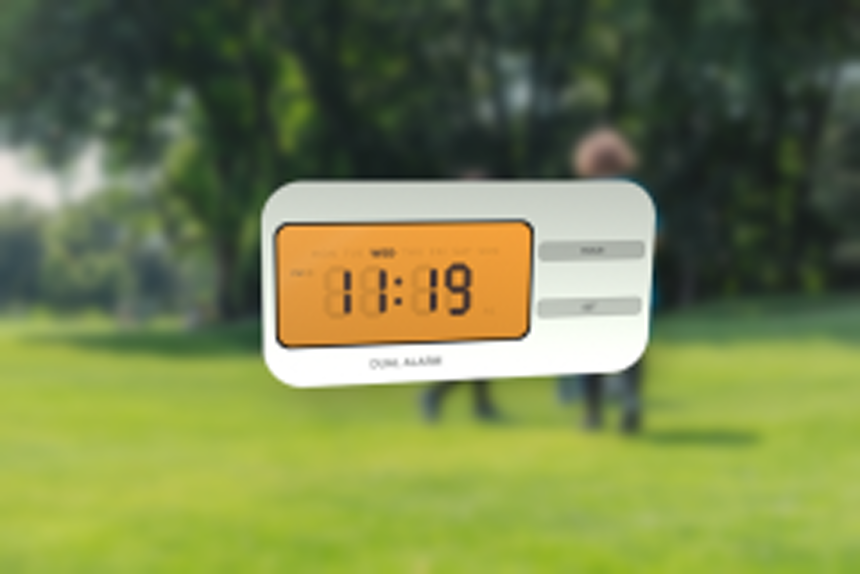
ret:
11:19
